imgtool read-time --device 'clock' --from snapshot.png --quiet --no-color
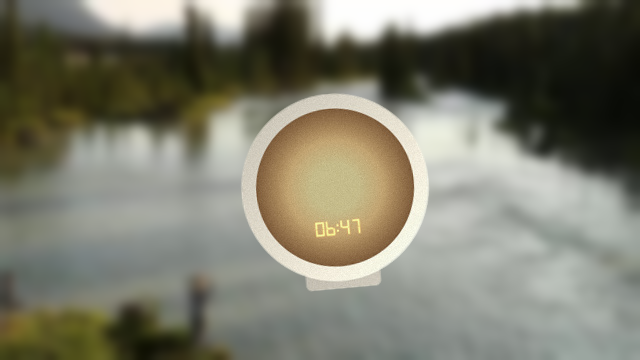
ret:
6:47
